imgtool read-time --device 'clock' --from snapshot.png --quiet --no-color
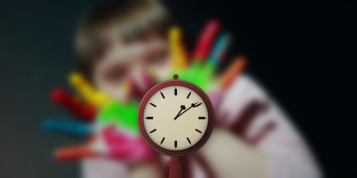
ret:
1:09
